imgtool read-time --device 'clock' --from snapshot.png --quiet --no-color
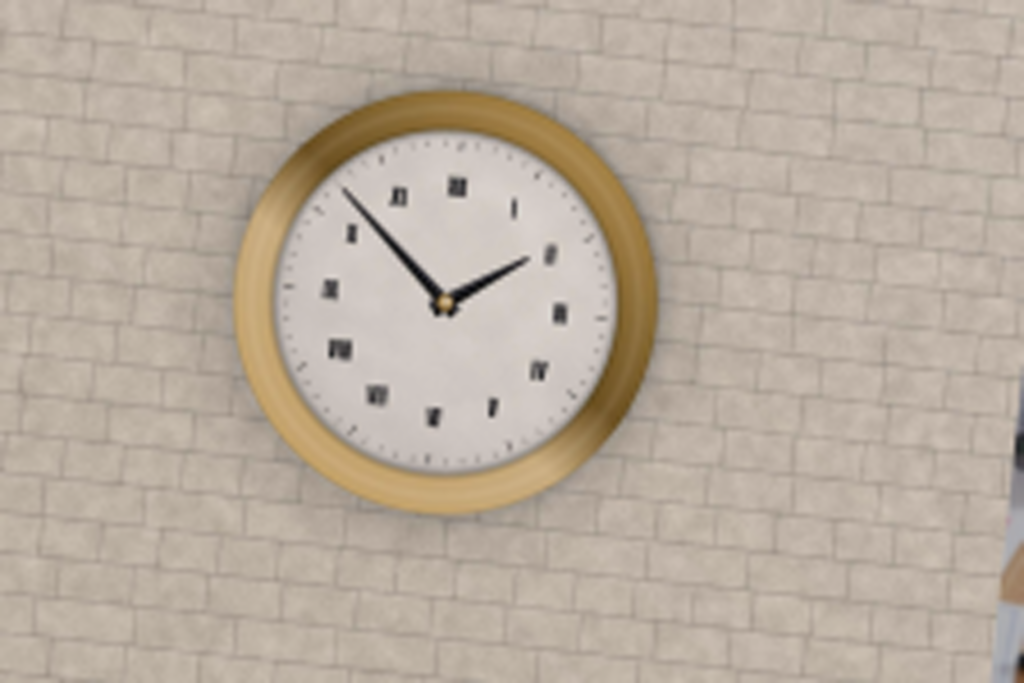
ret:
1:52
